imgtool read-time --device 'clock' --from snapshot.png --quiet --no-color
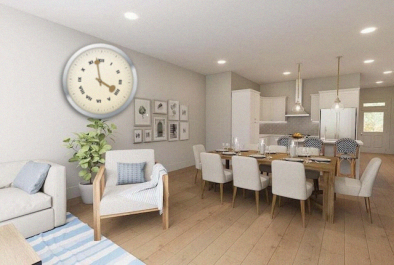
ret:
3:58
